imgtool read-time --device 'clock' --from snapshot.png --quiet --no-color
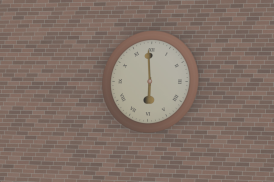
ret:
5:59
